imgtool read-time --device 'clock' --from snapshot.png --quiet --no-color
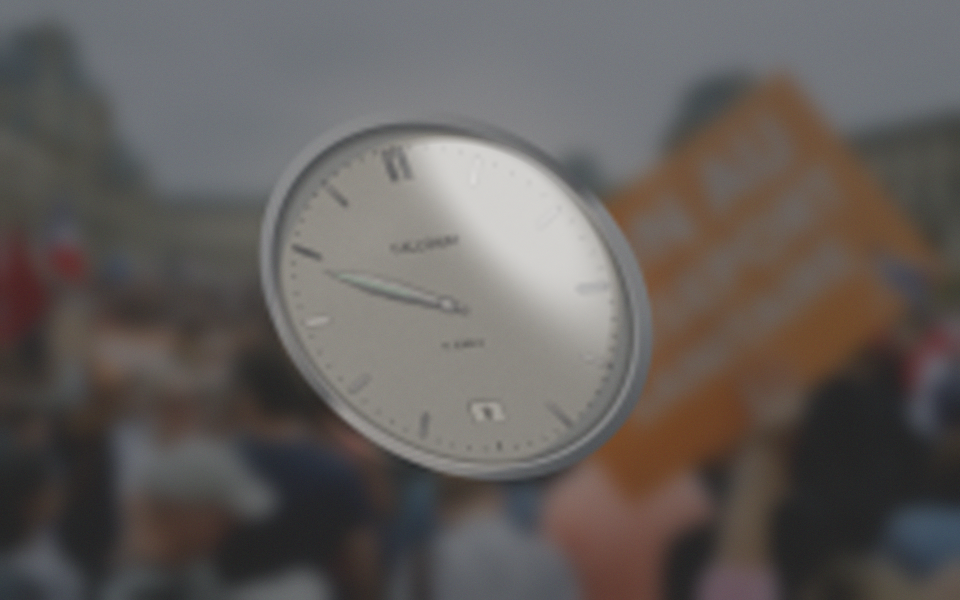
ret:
9:49
